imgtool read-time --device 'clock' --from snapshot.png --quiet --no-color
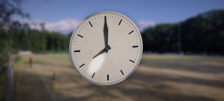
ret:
8:00
